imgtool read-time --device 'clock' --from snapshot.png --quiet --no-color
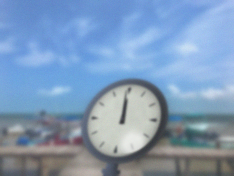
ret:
11:59
